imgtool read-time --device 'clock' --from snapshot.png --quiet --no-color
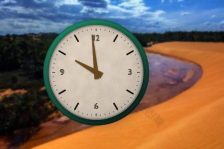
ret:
9:59
